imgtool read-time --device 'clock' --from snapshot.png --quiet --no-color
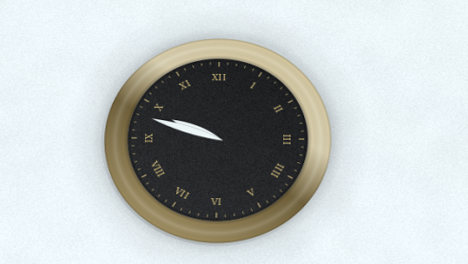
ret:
9:48
